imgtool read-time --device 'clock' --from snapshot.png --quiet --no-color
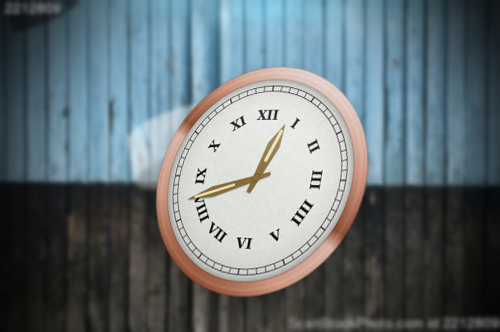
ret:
12:42
